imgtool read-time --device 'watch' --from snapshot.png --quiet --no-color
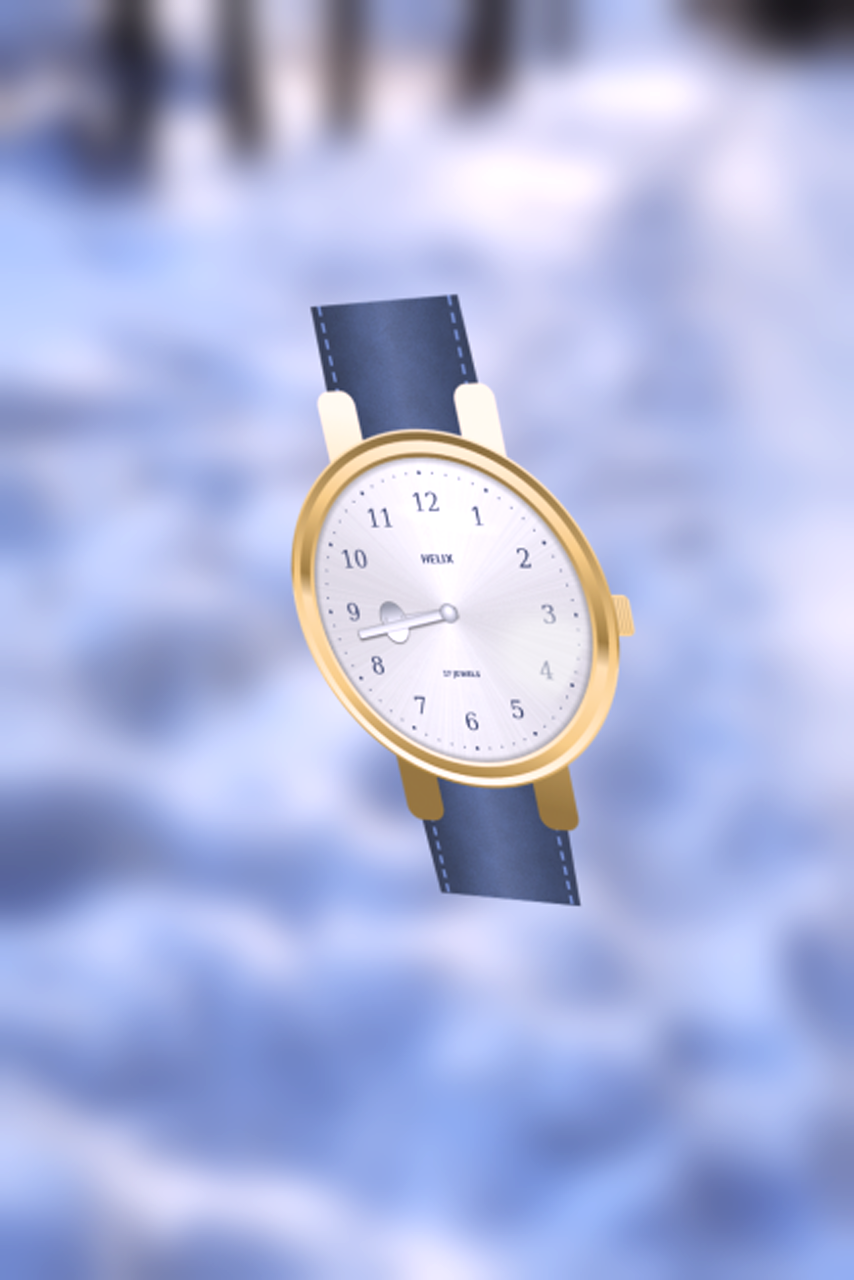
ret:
8:43
